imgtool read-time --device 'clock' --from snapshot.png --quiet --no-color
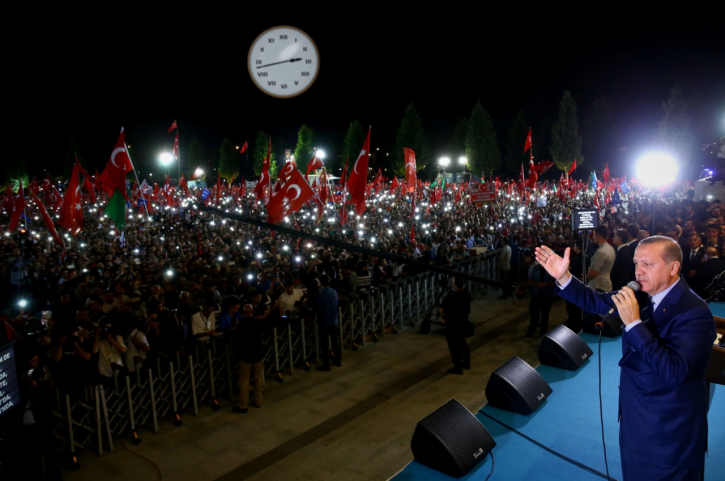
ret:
2:43
